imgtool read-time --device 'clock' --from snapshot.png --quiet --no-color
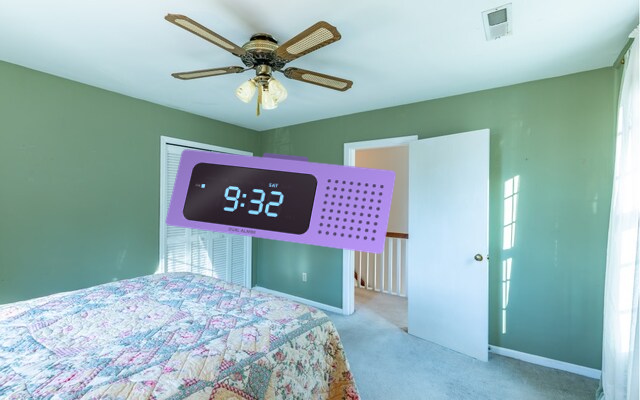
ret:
9:32
